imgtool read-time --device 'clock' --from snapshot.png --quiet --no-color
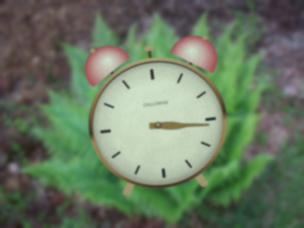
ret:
3:16
